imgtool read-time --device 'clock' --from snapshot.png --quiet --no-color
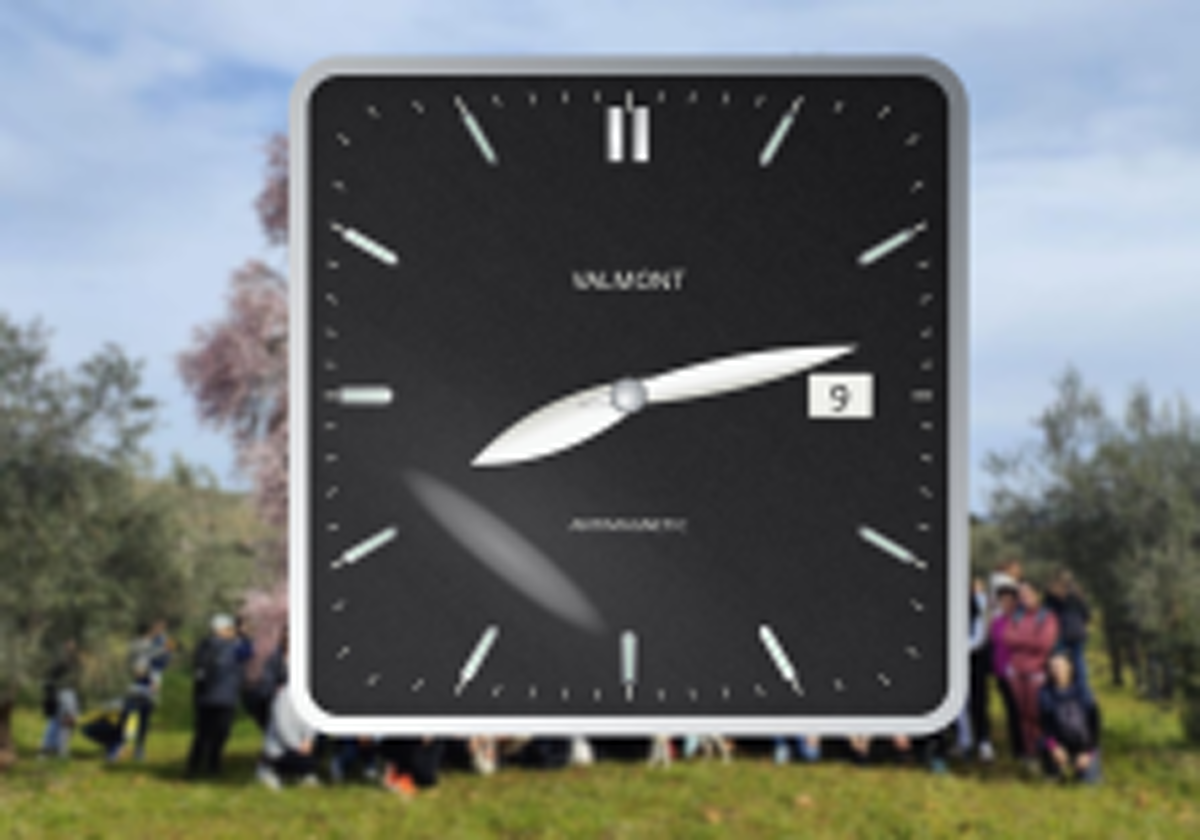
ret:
8:13
